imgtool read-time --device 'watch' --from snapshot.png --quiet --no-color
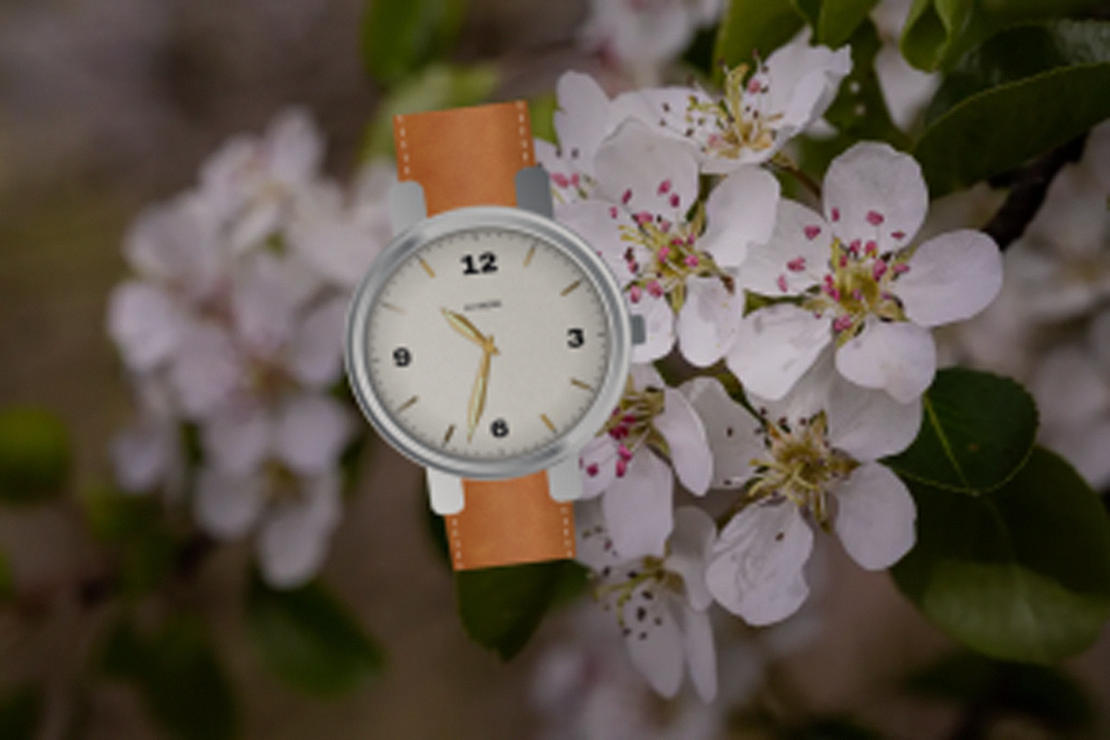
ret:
10:33
